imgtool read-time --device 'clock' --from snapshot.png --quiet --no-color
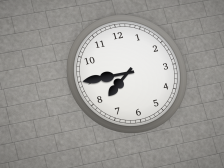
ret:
7:45
